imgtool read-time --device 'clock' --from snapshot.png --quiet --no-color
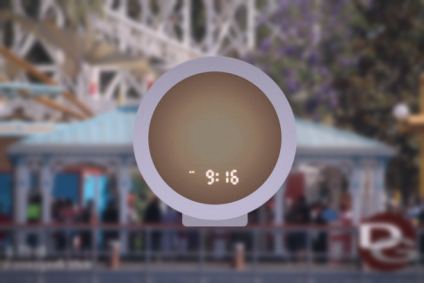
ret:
9:16
